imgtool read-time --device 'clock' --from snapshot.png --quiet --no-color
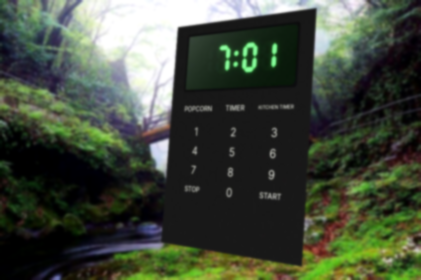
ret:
7:01
